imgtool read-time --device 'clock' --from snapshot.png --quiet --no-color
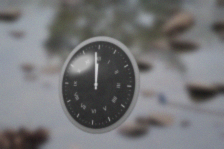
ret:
11:59
